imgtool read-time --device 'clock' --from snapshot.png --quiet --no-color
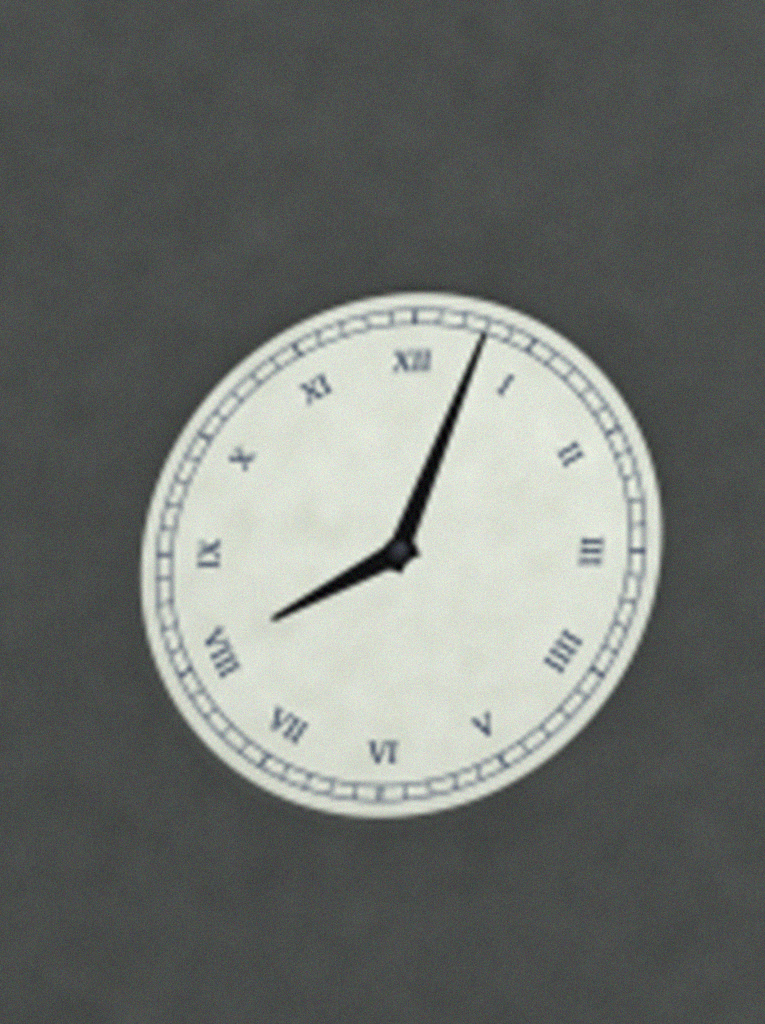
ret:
8:03
